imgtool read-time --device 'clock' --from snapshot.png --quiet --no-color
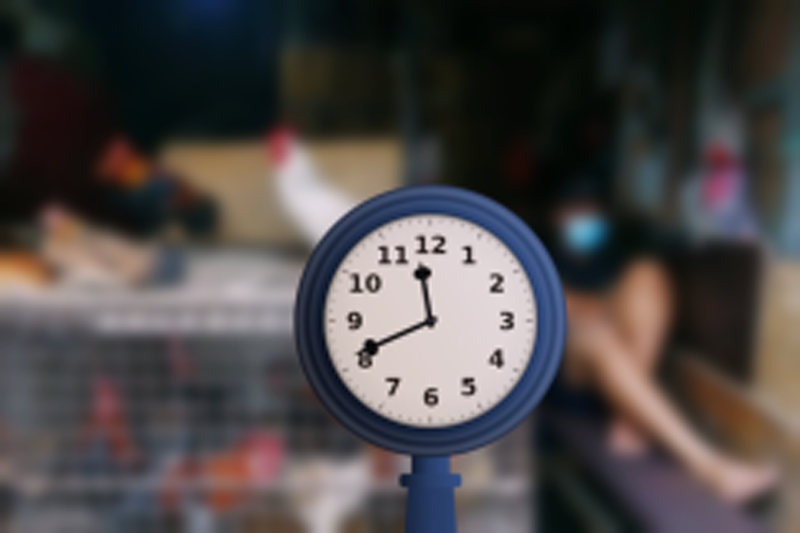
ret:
11:41
